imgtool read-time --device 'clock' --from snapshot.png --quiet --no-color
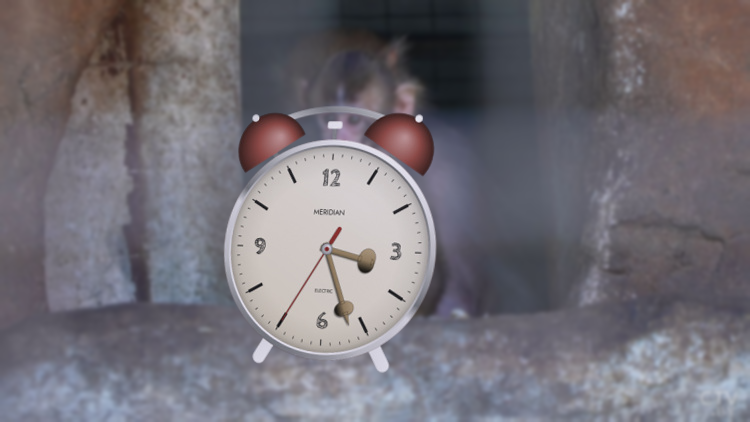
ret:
3:26:35
